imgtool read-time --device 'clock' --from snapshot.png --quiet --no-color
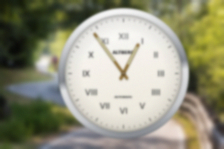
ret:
12:54
